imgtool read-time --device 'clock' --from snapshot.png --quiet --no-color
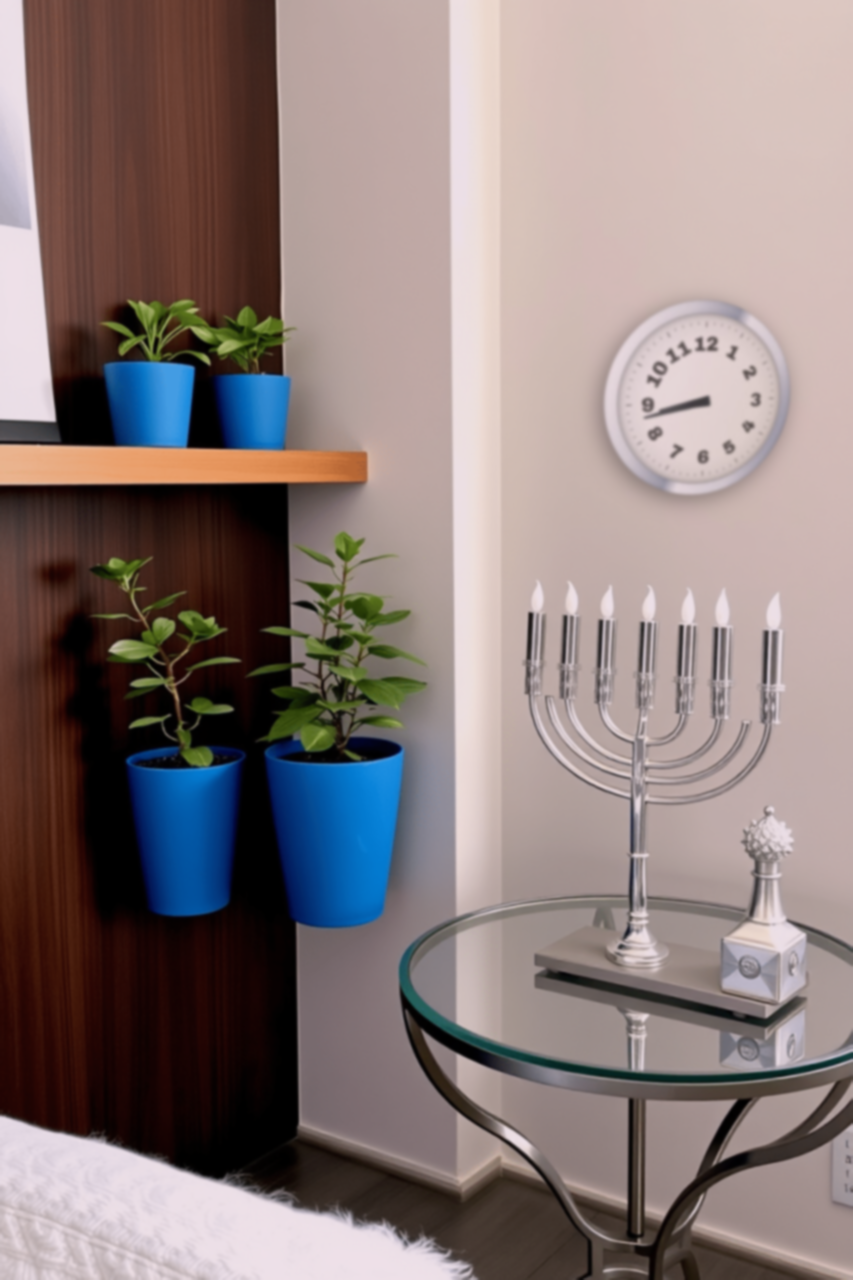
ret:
8:43
